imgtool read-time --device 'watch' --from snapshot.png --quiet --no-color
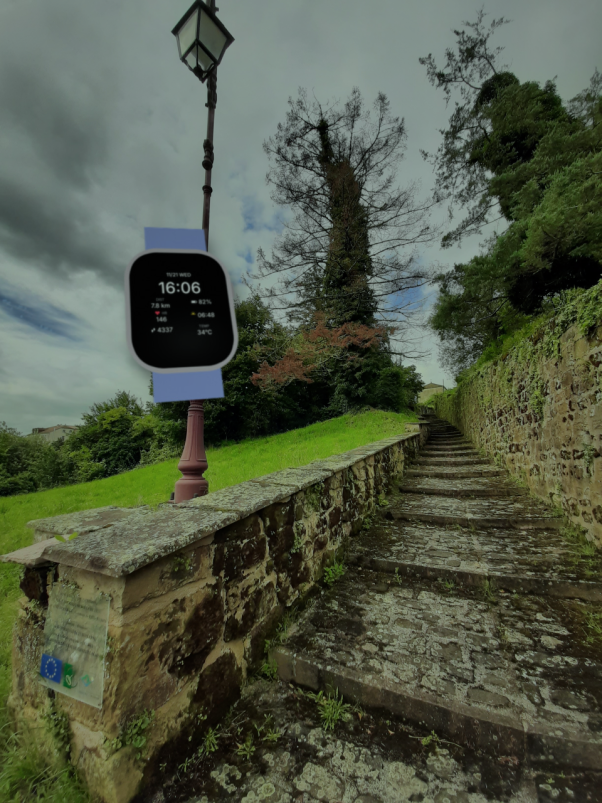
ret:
16:06
